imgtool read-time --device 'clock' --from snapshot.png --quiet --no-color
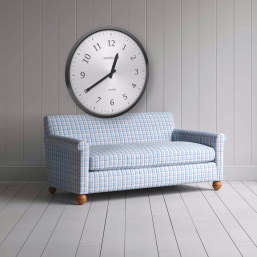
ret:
12:40
